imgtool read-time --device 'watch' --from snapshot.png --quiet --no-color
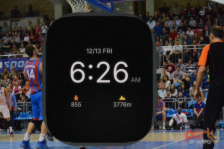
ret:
6:26
